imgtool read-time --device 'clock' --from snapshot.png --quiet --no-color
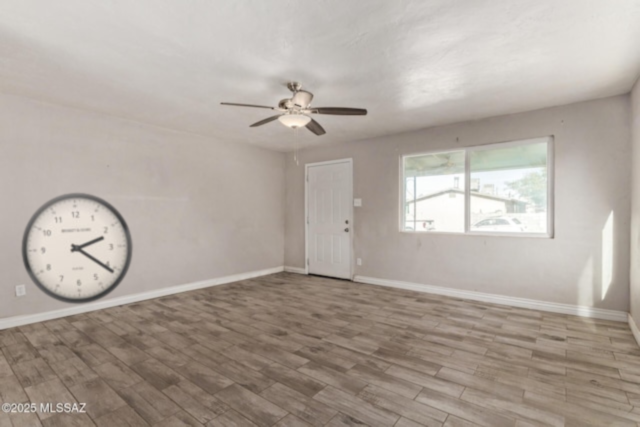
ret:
2:21
